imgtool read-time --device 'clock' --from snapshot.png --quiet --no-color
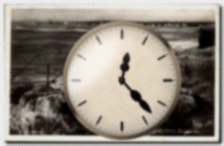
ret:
12:23
